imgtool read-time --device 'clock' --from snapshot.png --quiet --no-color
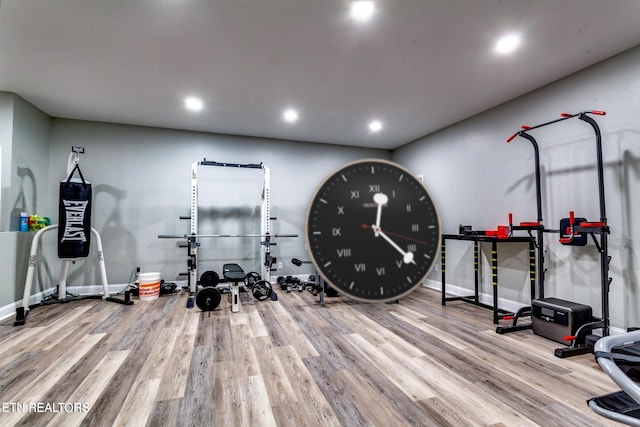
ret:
12:22:18
